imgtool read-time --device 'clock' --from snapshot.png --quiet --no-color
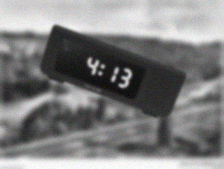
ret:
4:13
